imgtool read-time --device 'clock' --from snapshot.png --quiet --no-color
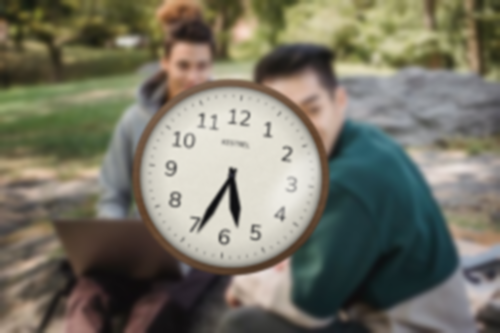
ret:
5:34
